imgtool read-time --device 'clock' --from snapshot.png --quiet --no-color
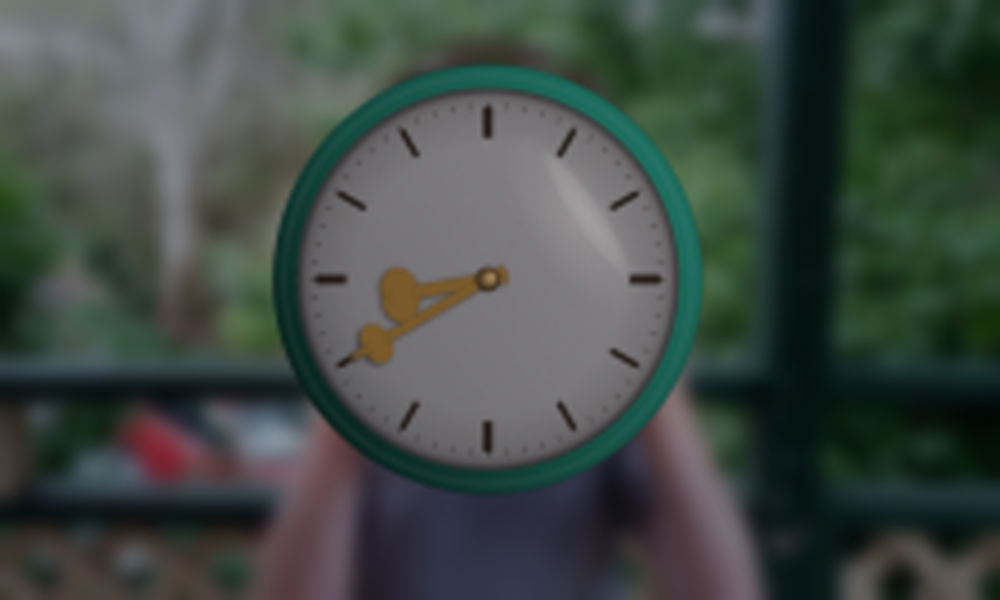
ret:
8:40
